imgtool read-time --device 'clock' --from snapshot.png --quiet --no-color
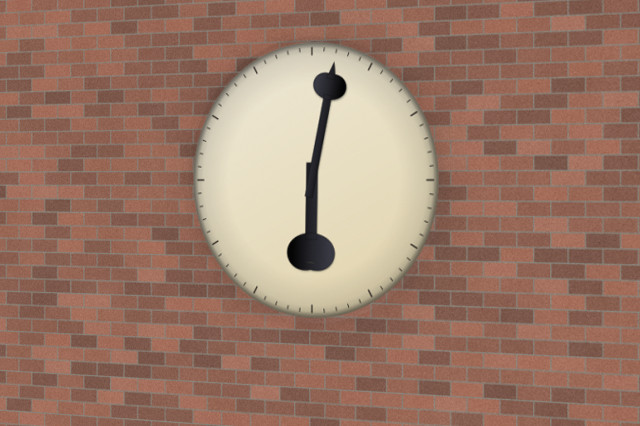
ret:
6:02
